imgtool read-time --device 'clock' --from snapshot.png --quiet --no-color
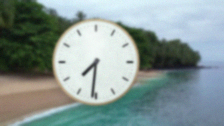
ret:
7:31
